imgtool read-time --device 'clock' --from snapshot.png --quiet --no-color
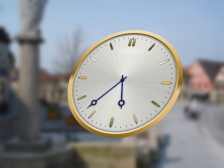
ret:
5:37
